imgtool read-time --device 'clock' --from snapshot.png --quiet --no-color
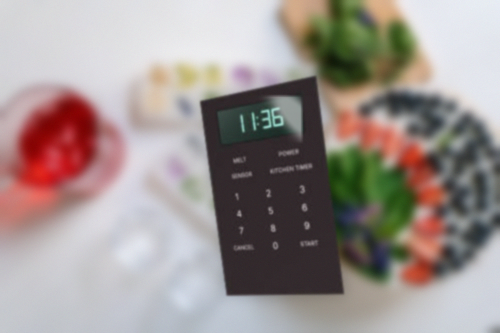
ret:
11:36
